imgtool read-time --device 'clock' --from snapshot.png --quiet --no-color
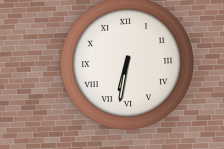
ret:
6:32
